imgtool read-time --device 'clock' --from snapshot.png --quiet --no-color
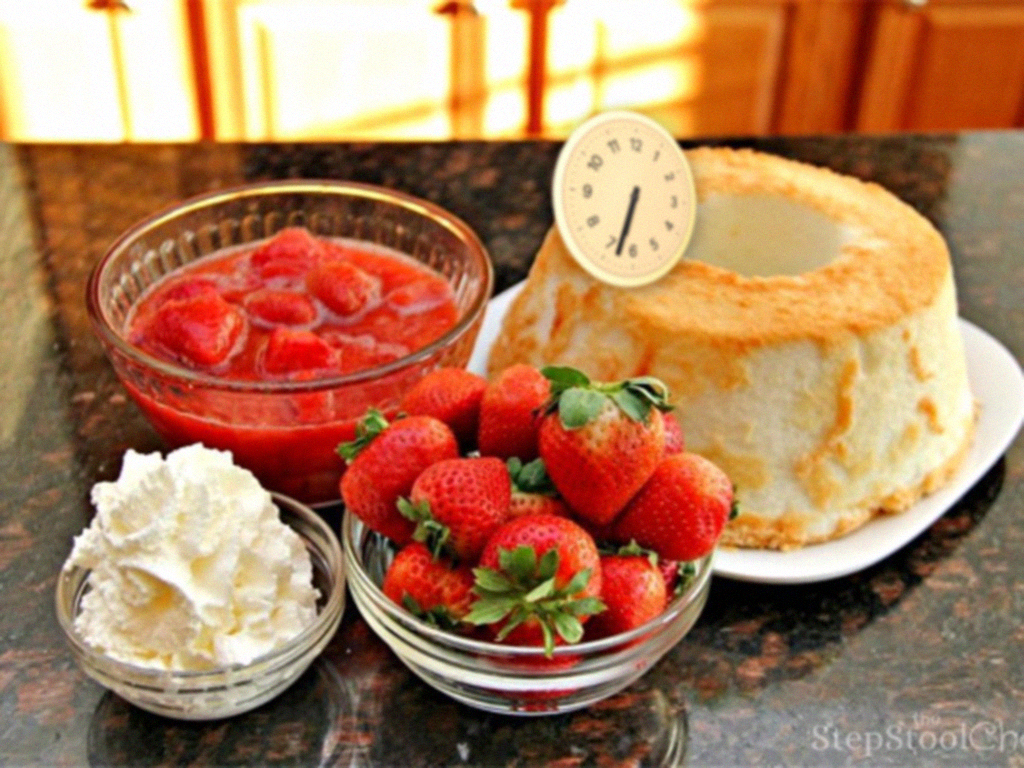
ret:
6:33
